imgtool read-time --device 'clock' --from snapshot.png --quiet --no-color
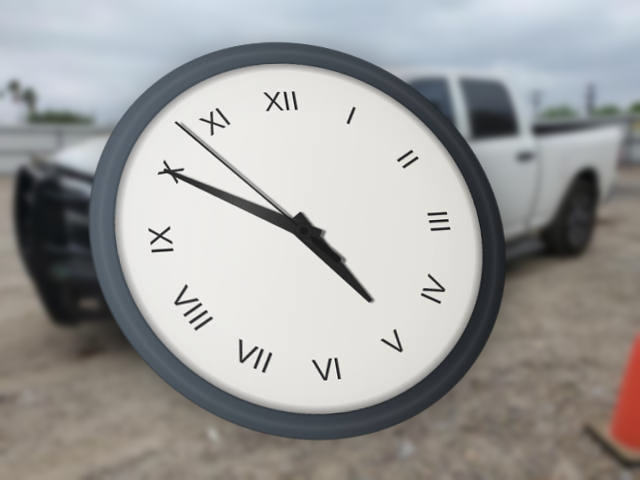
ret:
4:49:53
